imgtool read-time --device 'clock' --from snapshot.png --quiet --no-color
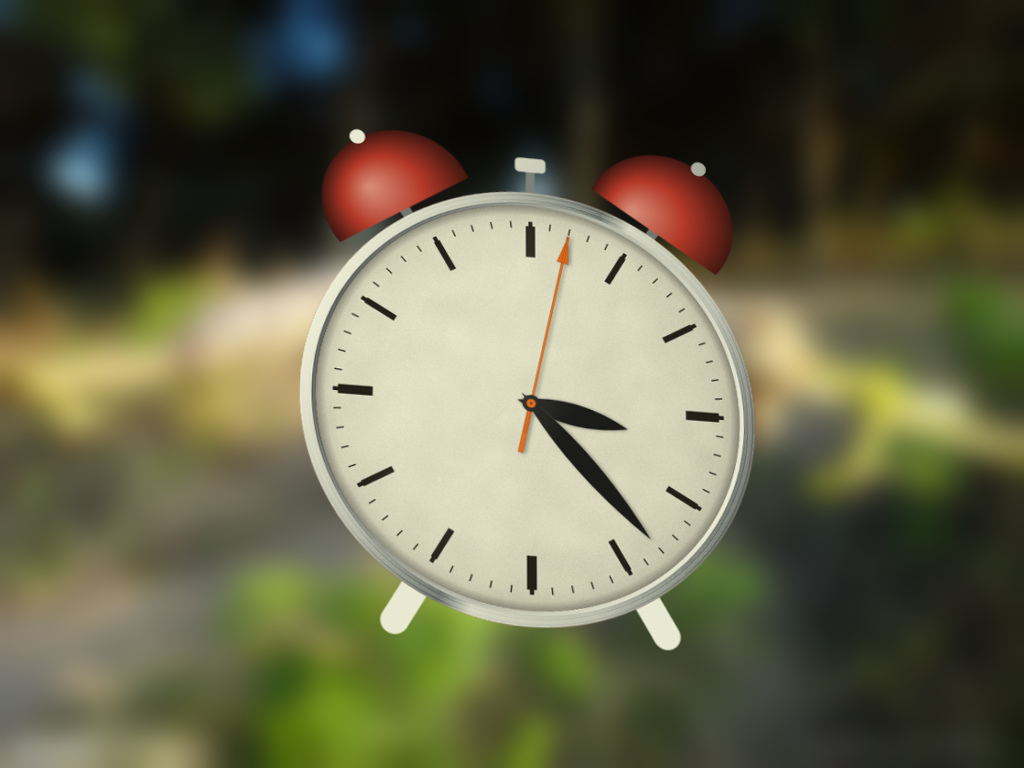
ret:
3:23:02
